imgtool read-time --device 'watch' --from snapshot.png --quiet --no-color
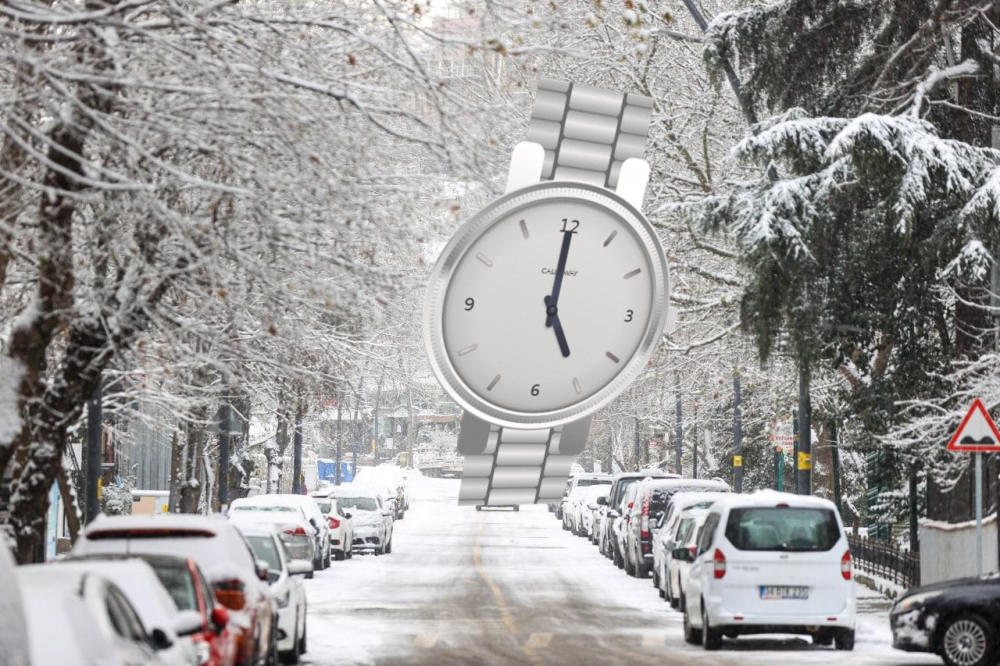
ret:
5:00
